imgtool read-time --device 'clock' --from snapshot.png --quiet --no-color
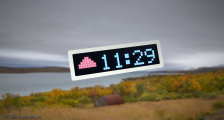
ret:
11:29
